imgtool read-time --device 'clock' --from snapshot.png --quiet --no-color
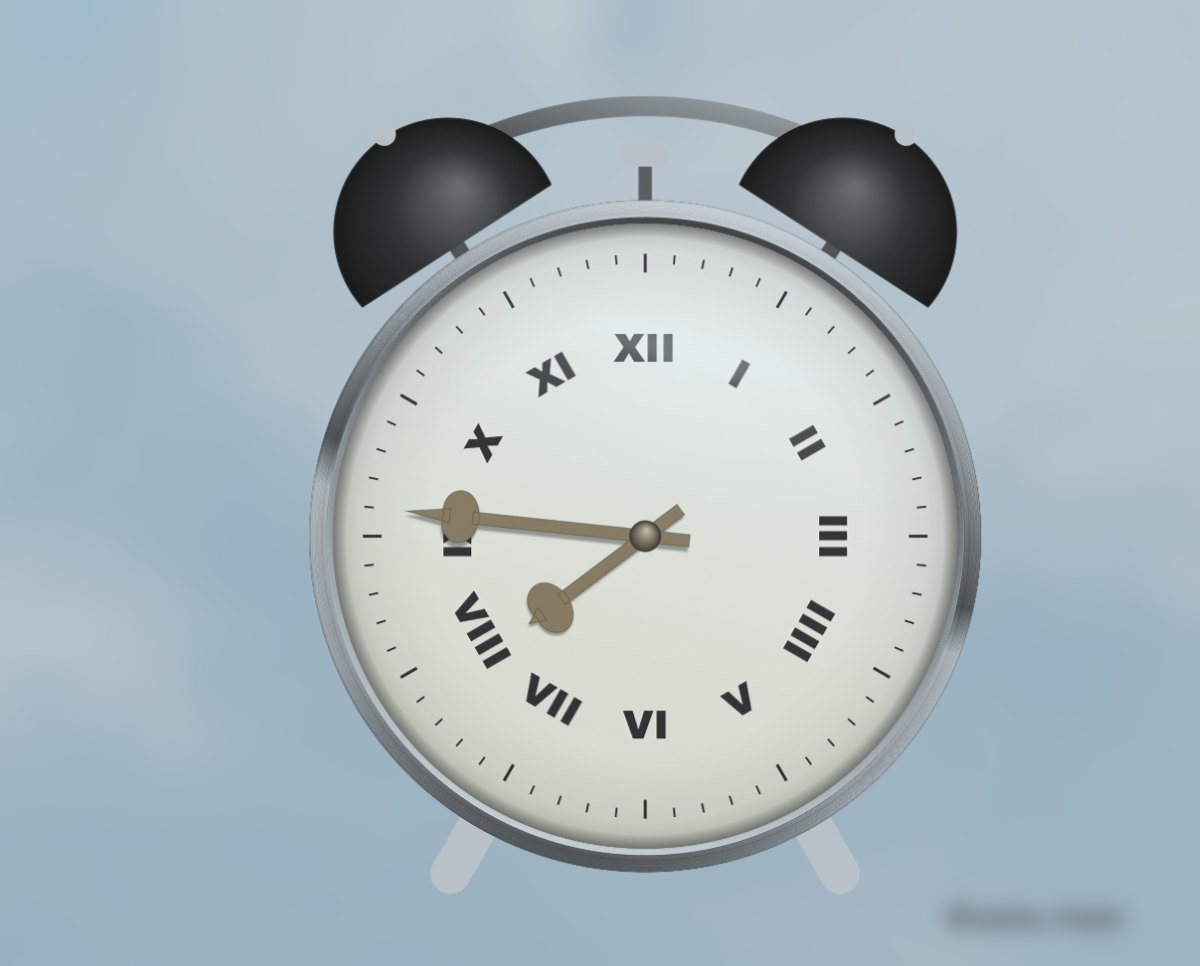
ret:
7:46
